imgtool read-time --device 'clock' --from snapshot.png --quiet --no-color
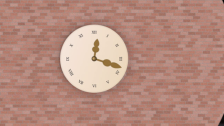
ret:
12:18
